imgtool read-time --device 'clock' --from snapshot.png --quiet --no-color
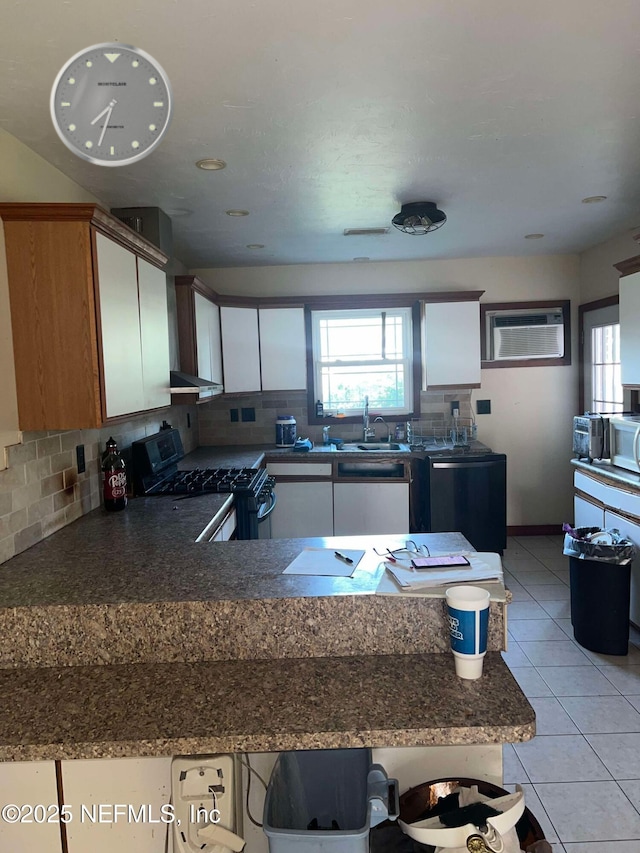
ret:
7:33
